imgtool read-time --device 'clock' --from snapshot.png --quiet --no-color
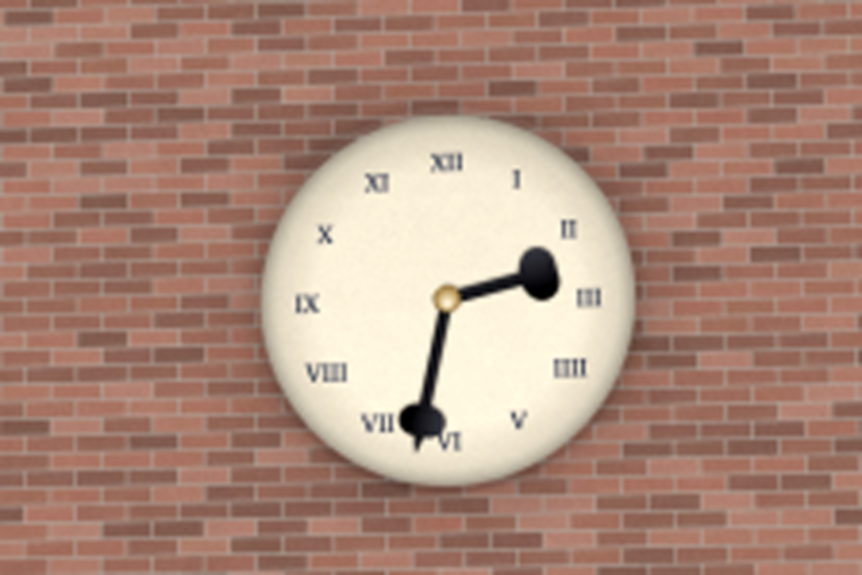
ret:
2:32
